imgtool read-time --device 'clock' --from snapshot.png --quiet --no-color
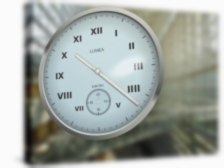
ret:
10:22
